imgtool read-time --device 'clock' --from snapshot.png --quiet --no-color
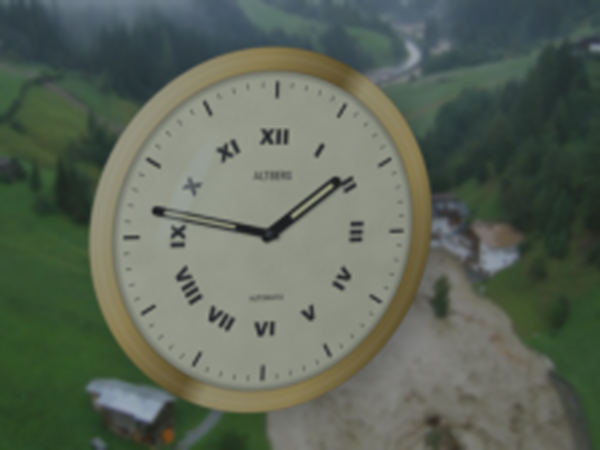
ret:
1:47
